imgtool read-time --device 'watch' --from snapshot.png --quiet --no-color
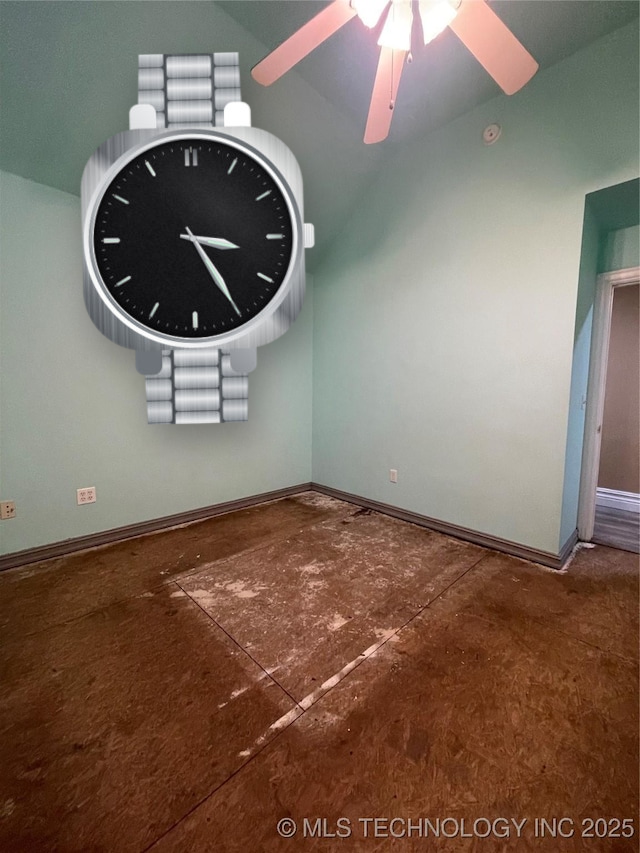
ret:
3:25
